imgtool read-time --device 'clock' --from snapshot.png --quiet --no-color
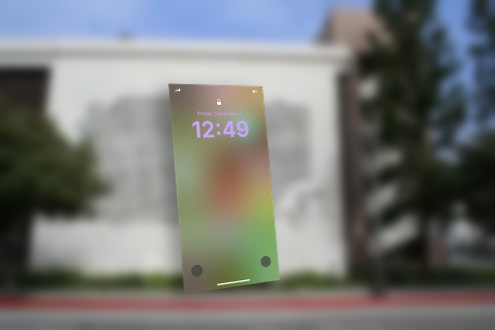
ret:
12:49
